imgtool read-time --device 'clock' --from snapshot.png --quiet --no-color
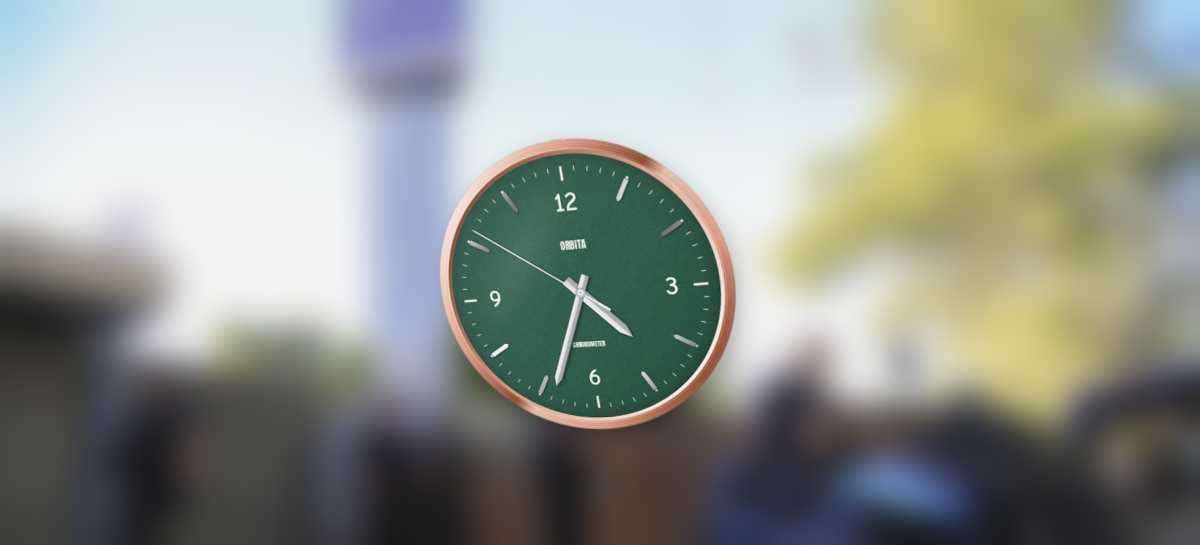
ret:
4:33:51
